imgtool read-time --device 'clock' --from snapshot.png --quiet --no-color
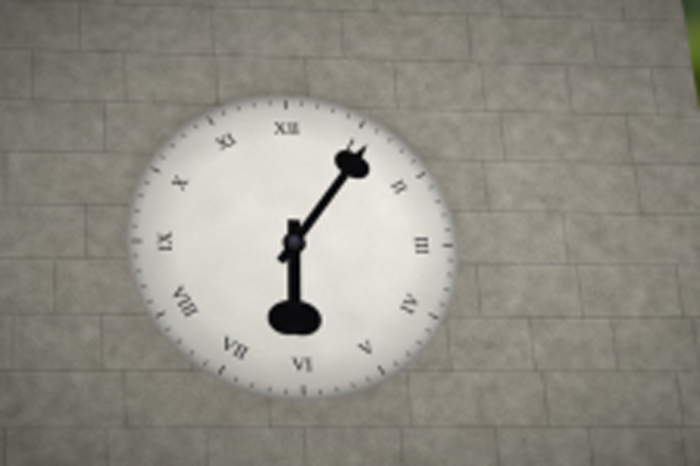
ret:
6:06
